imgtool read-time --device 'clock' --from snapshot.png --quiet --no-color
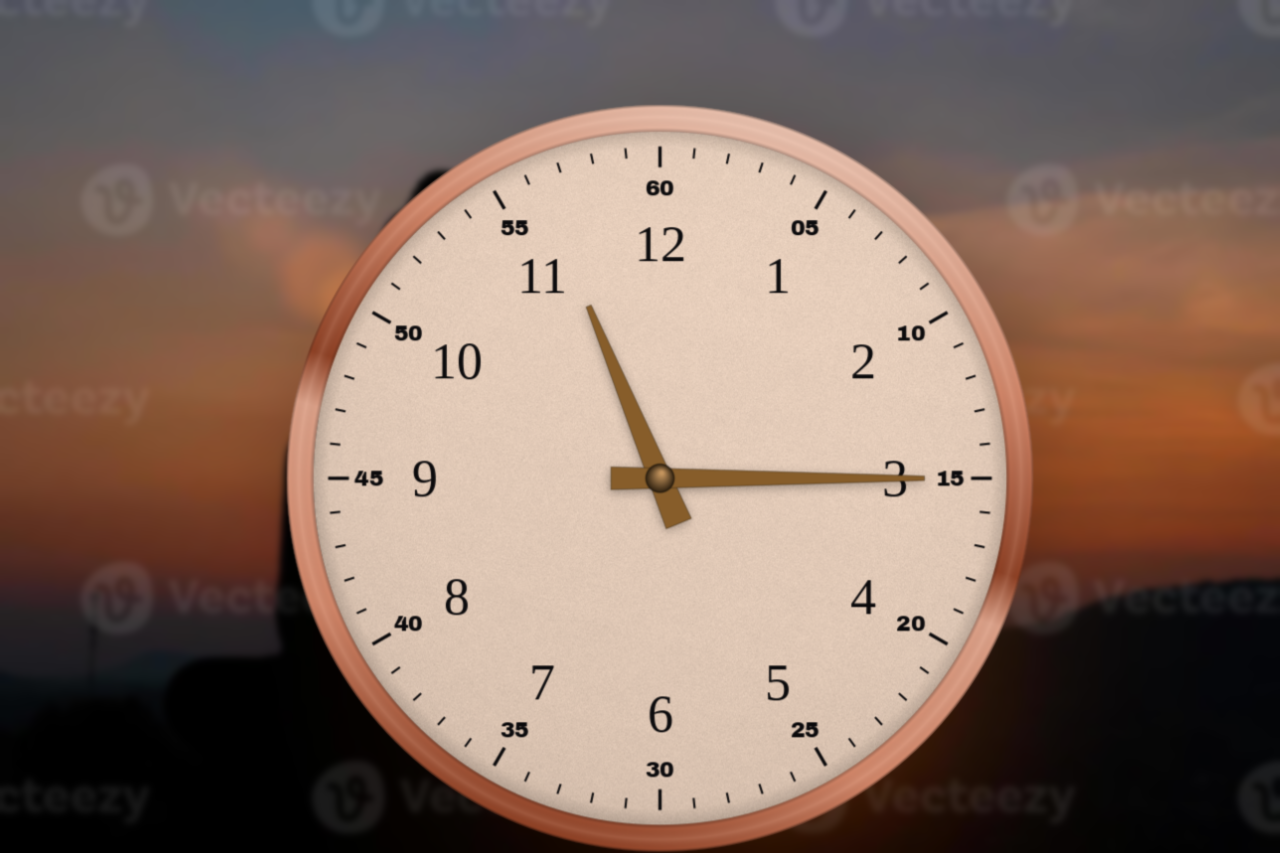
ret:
11:15
